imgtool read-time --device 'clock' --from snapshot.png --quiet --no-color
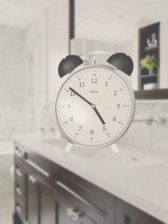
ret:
4:51
